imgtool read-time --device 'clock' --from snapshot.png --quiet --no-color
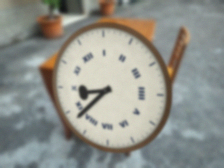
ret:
9:43
